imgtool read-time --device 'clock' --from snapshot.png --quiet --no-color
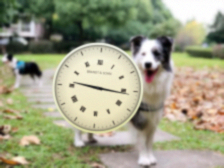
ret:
9:16
